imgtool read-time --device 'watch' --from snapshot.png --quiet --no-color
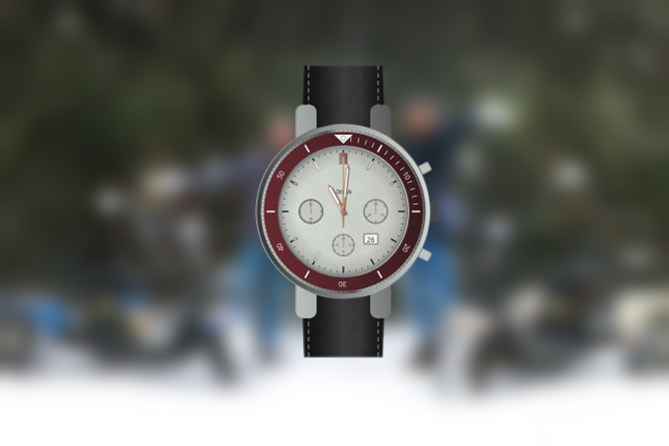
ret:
11:01
